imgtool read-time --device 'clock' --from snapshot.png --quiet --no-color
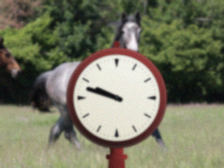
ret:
9:48
